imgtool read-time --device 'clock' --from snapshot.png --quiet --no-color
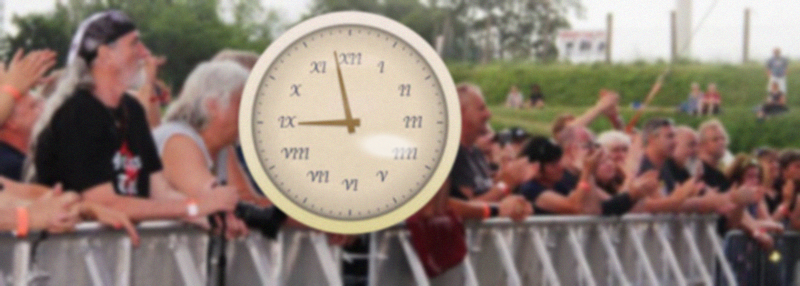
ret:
8:58
